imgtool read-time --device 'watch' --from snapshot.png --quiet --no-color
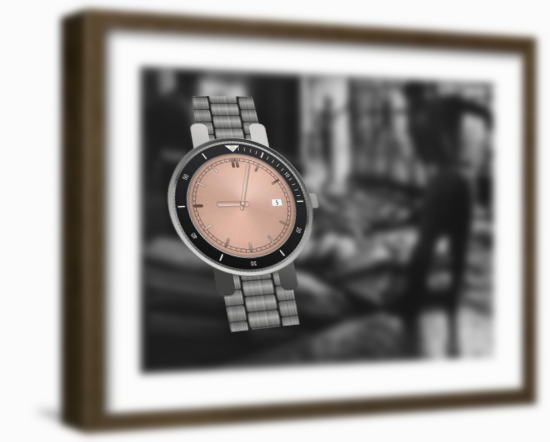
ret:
9:03
